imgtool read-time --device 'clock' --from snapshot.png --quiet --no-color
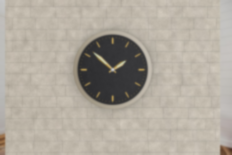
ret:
1:52
